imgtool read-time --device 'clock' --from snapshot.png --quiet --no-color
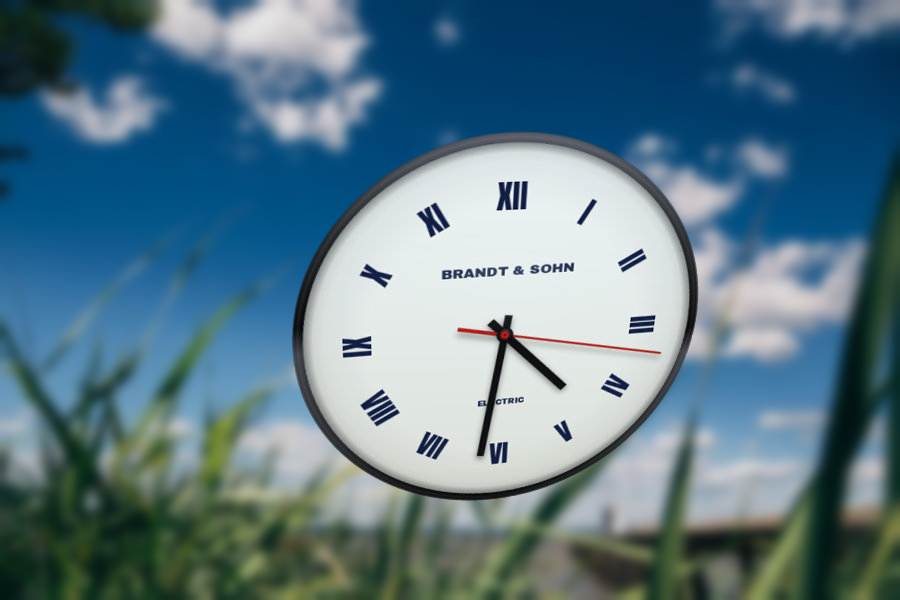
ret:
4:31:17
